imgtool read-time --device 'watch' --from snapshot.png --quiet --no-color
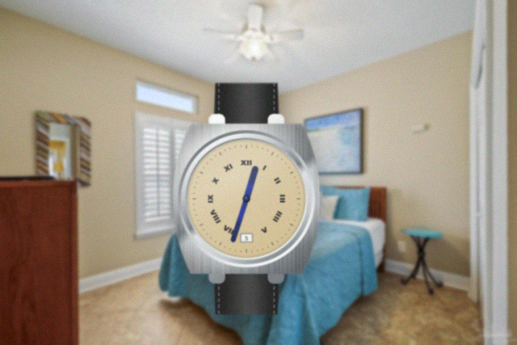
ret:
12:33
